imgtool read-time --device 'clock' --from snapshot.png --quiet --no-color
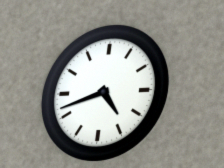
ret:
4:42
